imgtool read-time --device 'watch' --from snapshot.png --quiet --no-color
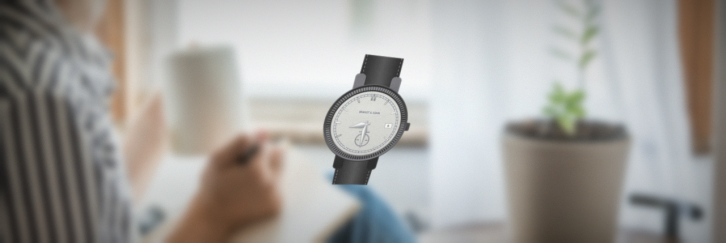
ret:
8:30
